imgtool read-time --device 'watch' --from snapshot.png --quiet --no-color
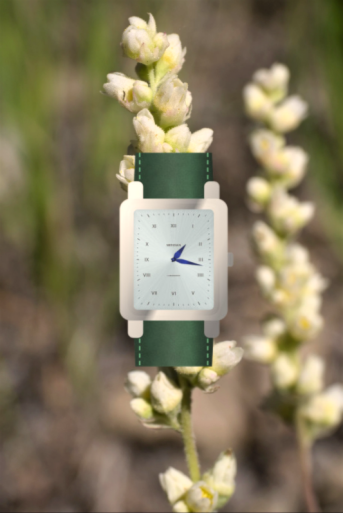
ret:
1:17
